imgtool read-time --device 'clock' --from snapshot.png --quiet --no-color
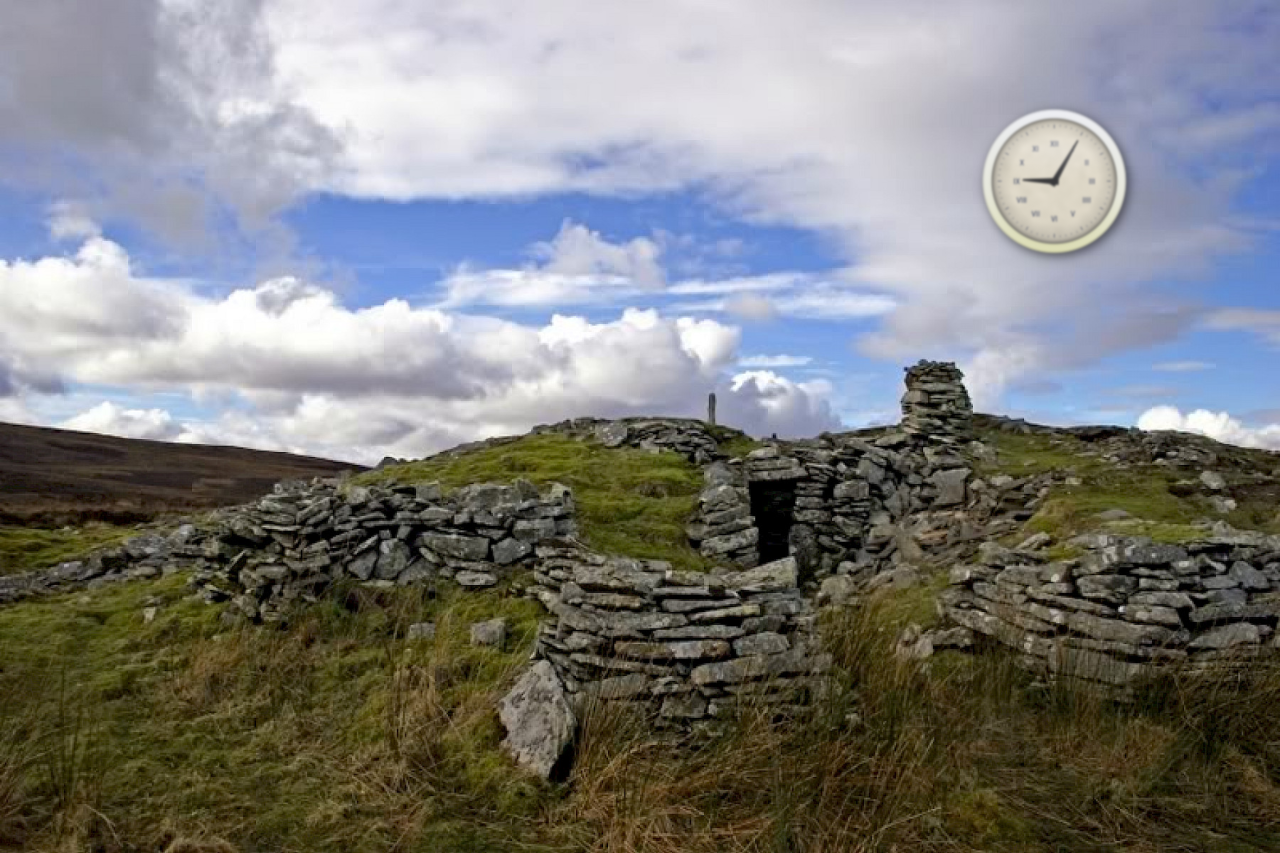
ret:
9:05
